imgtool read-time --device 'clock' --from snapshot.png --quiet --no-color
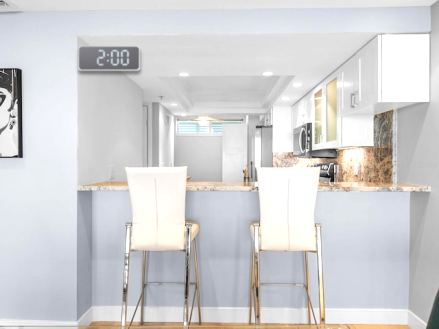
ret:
2:00
